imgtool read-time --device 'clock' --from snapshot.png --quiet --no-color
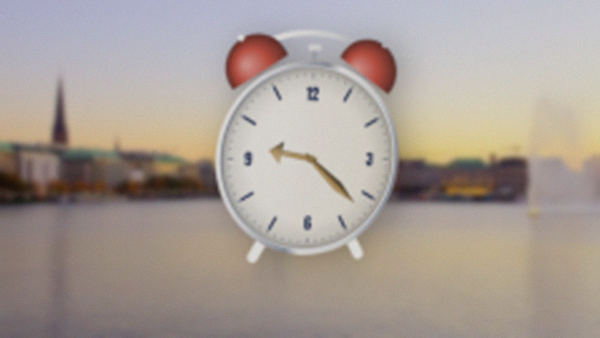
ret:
9:22
